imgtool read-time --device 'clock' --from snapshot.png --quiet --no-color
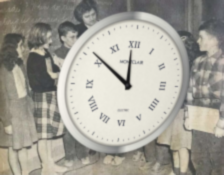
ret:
11:51
